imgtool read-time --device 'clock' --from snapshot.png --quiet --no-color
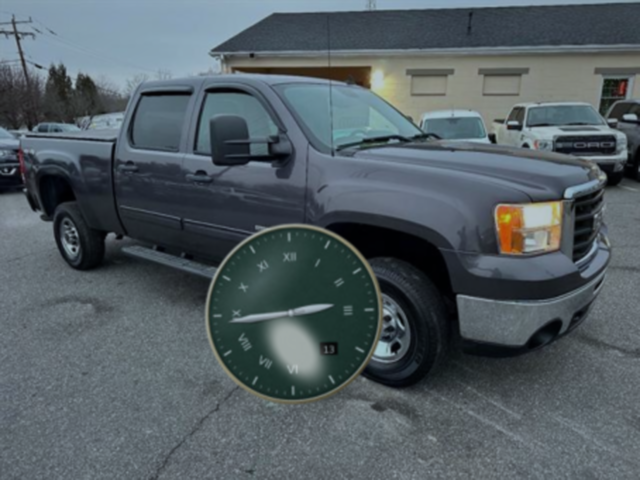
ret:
2:44
